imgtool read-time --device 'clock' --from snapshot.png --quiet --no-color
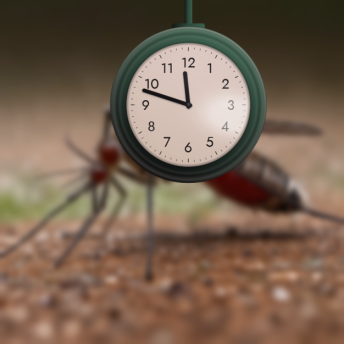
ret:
11:48
